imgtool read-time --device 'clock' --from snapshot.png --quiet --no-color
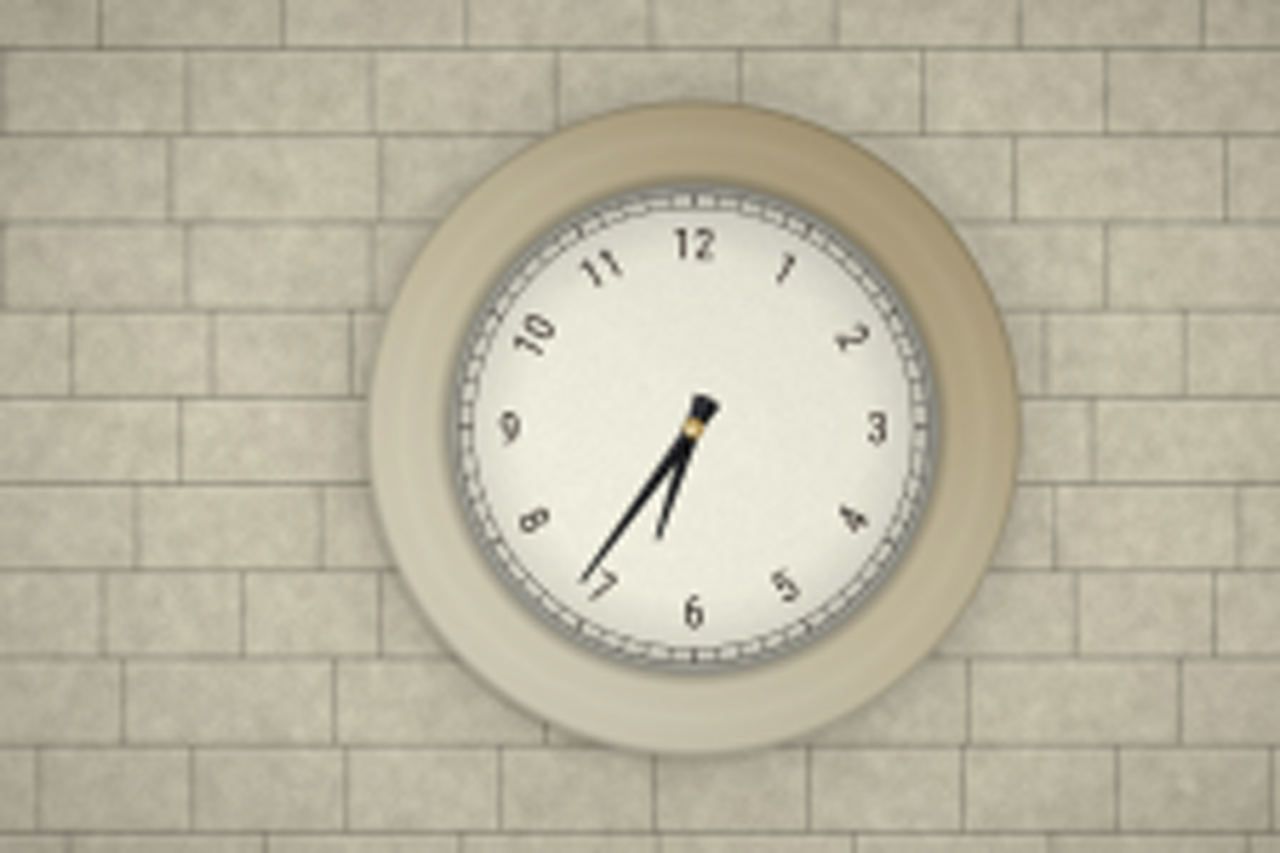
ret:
6:36
